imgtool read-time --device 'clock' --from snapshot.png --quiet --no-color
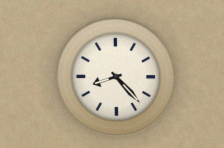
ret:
8:23
